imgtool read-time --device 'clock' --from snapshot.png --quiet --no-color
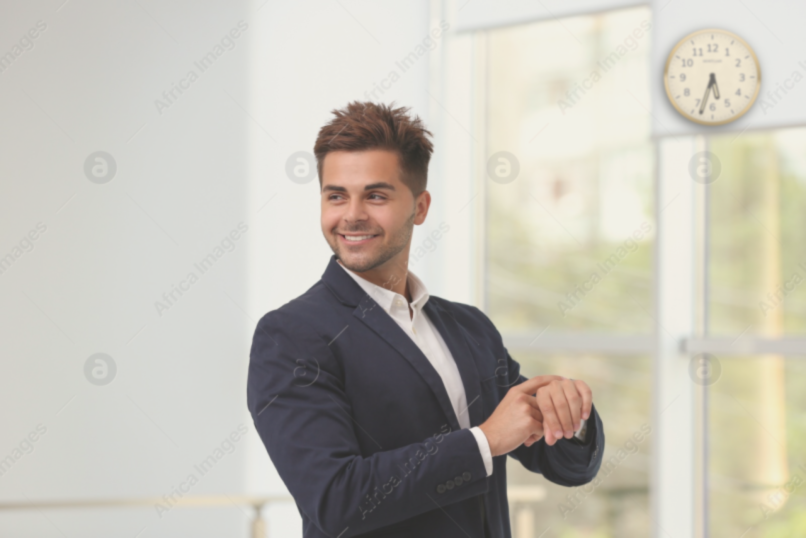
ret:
5:33
